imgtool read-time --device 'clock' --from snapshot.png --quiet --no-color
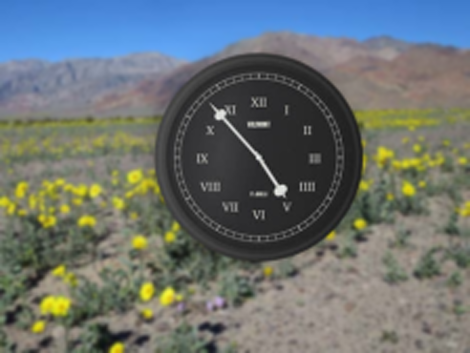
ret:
4:53
